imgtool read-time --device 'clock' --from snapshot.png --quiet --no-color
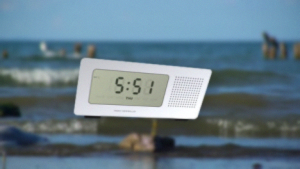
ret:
5:51
